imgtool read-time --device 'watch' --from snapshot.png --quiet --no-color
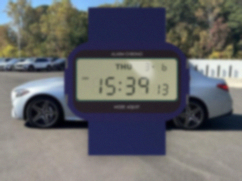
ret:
15:39:13
